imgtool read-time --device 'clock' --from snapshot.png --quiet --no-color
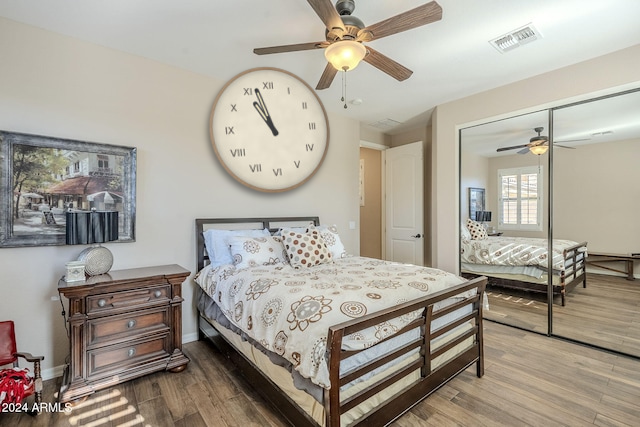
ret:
10:57
